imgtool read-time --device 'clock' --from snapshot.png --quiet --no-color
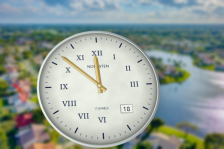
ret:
11:52
